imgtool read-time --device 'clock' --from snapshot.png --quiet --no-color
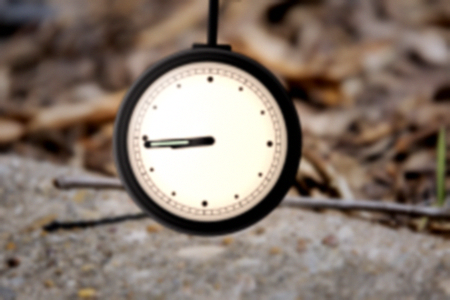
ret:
8:44
